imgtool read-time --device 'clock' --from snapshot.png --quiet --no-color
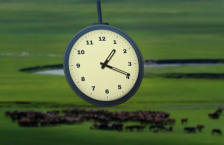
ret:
1:19
